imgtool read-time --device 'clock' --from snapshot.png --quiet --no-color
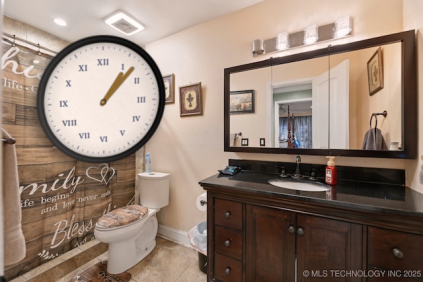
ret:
1:07
